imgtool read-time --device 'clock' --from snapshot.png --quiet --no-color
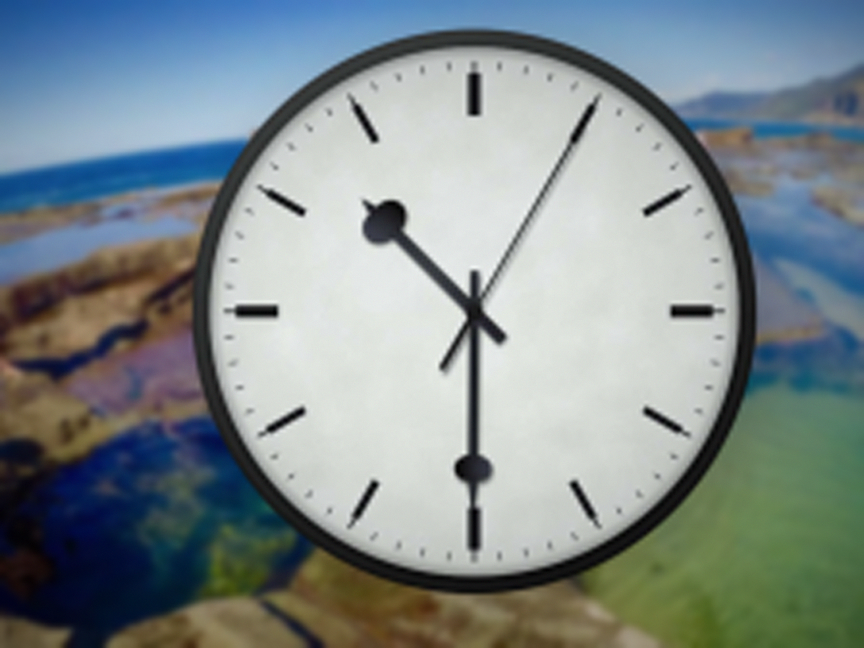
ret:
10:30:05
